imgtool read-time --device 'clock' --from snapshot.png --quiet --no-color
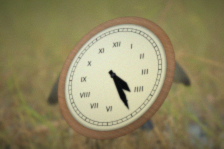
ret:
4:25
